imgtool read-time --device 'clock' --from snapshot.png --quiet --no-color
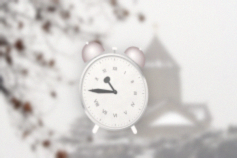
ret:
10:45
